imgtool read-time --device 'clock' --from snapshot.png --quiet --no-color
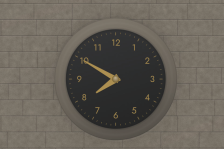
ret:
7:50
